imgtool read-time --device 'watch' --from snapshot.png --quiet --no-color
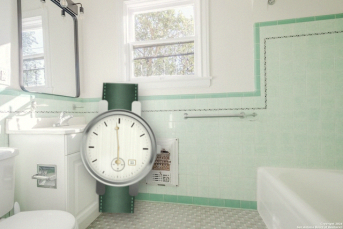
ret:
5:59
